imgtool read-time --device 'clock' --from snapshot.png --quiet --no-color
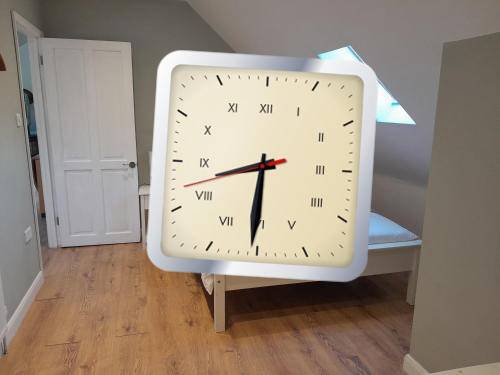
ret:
8:30:42
